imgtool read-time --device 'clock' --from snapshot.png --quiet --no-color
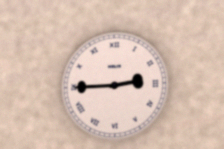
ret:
2:45
